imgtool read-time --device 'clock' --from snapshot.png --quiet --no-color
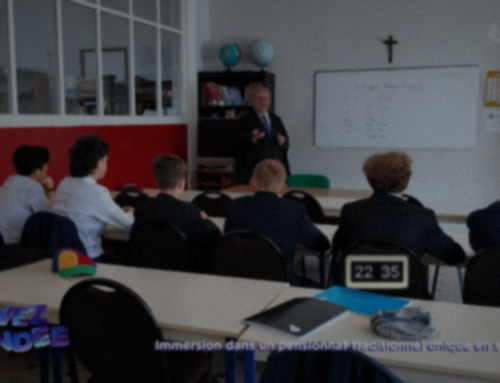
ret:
22:35
